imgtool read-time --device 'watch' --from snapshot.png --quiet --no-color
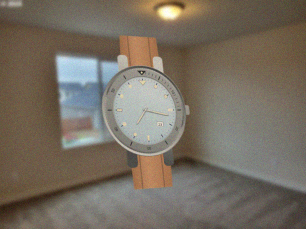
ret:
7:17
